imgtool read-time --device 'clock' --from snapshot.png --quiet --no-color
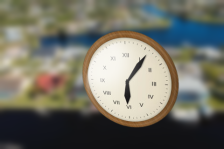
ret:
6:06
